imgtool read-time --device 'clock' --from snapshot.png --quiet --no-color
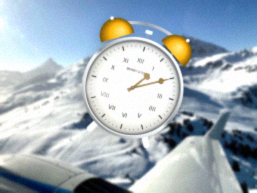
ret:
1:10
